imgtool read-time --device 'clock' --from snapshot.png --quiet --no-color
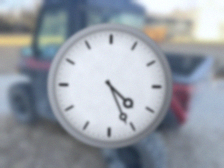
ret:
4:26
